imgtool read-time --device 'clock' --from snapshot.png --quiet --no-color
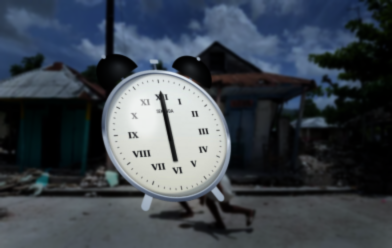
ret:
6:00
